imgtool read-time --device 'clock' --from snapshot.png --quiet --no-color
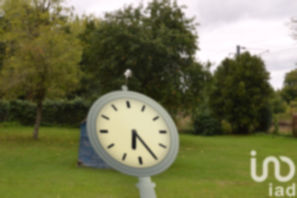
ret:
6:25
